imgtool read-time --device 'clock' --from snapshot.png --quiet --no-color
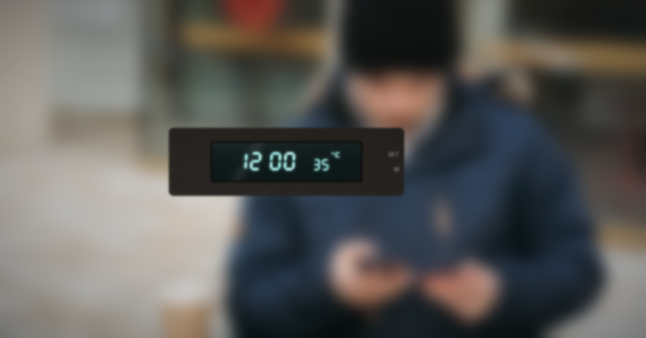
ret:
12:00
